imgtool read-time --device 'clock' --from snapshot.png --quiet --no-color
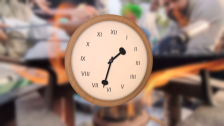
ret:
1:32
